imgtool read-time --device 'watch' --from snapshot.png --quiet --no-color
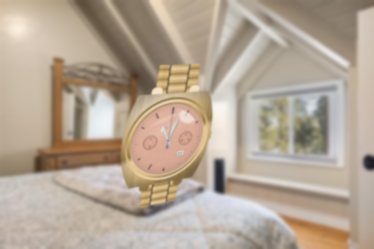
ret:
11:03
